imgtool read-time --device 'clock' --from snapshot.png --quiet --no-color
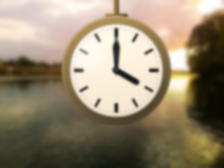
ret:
4:00
